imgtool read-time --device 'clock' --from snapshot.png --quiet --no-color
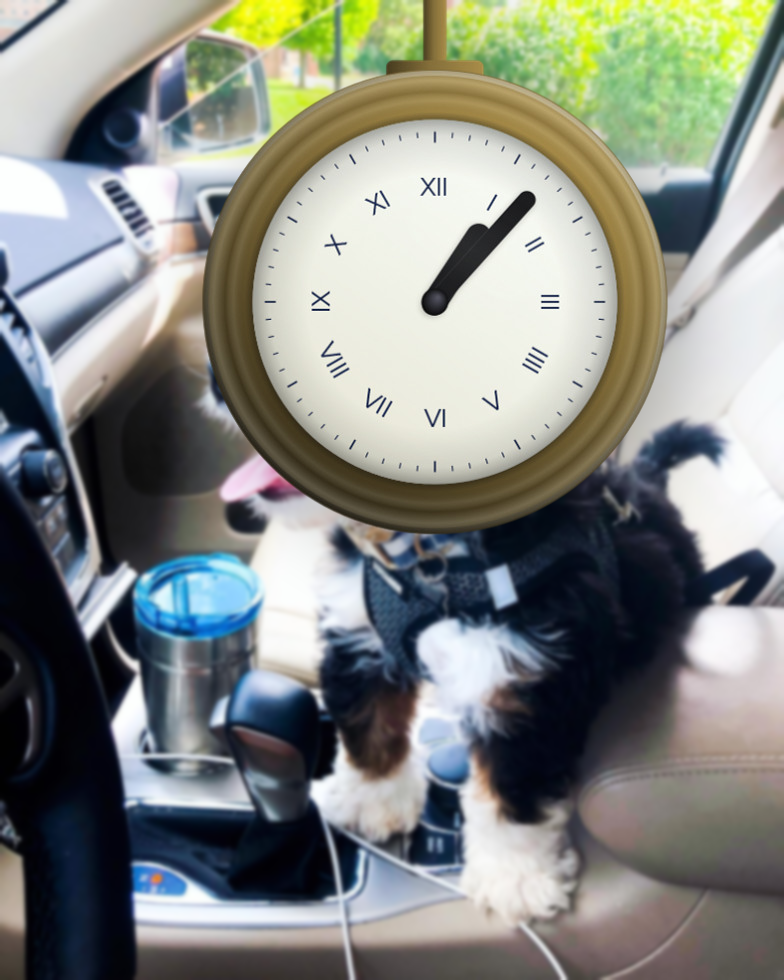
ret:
1:07
